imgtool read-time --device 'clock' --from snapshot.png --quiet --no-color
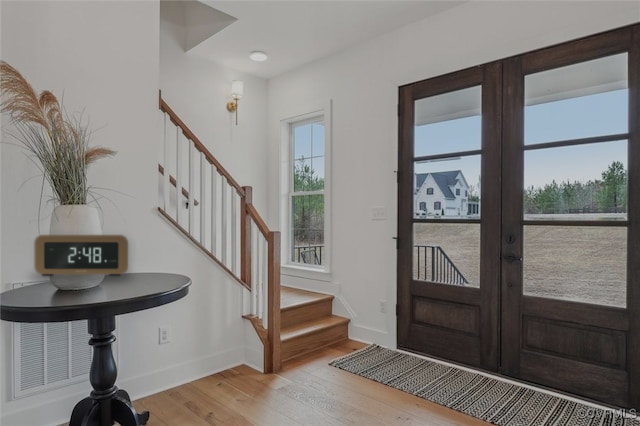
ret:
2:48
